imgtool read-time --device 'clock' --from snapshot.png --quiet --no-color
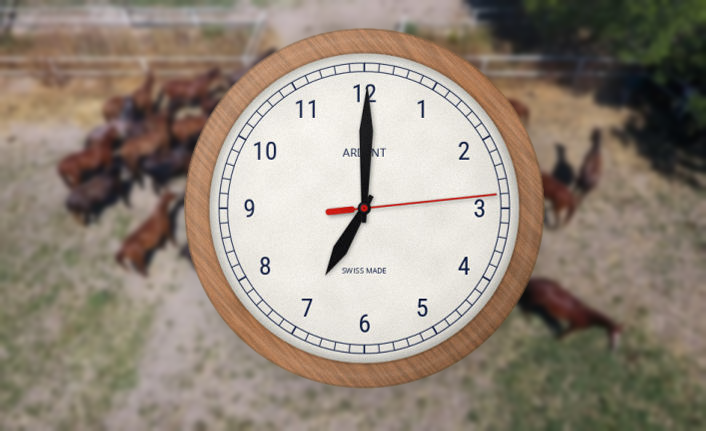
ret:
7:00:14
